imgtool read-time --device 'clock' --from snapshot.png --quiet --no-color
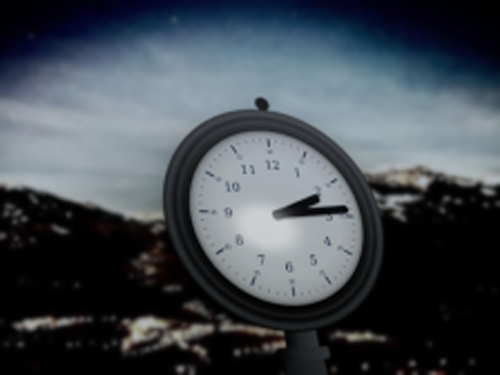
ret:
2:14
